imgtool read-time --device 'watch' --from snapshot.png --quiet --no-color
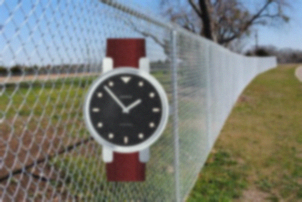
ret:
1:53
